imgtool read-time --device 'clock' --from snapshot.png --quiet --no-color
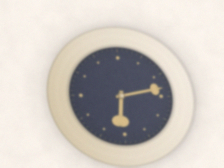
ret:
6:13
